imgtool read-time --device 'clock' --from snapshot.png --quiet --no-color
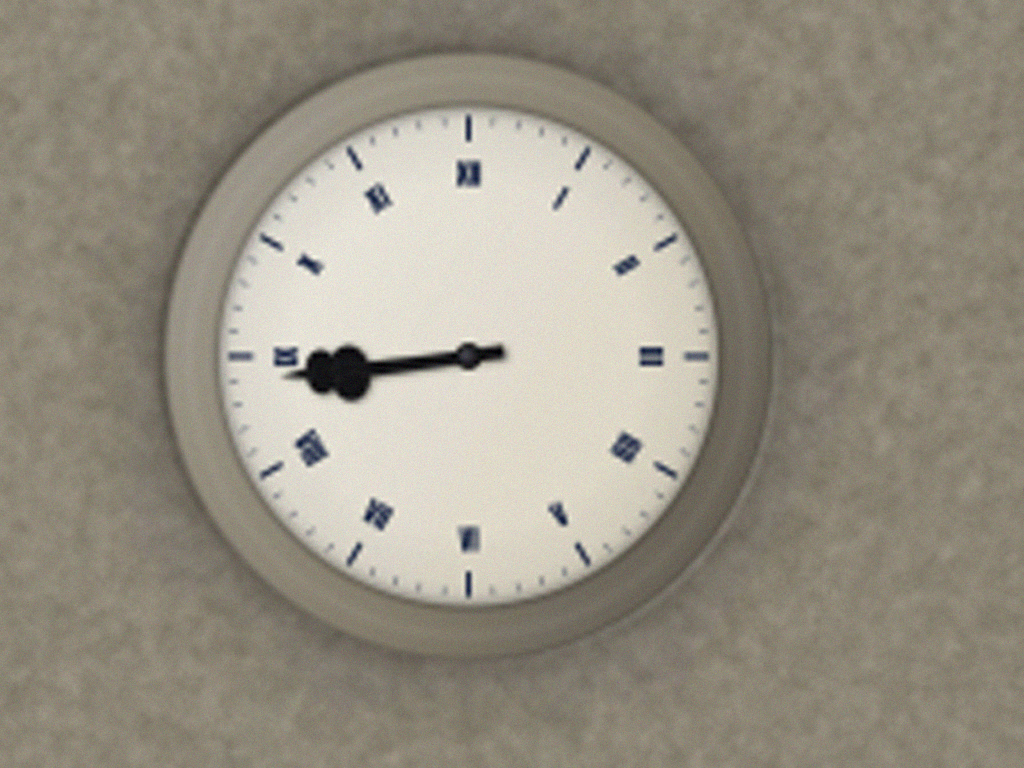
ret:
8:44
